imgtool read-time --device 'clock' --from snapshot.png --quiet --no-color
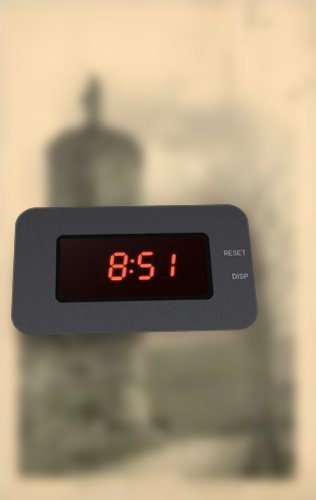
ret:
8:51
